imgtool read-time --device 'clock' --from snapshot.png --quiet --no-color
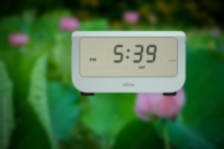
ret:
5:39
